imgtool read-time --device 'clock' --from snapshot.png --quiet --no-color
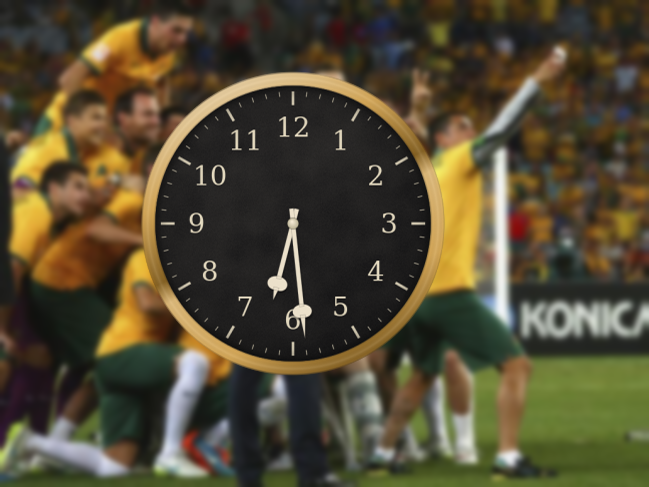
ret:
6:29
